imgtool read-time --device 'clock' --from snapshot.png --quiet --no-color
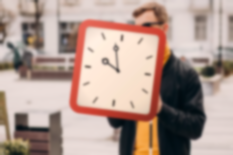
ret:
9:58
